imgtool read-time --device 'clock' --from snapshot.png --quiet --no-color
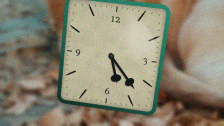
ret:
5:23
